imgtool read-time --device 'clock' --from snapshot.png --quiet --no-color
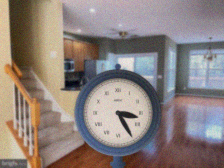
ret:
3:25
